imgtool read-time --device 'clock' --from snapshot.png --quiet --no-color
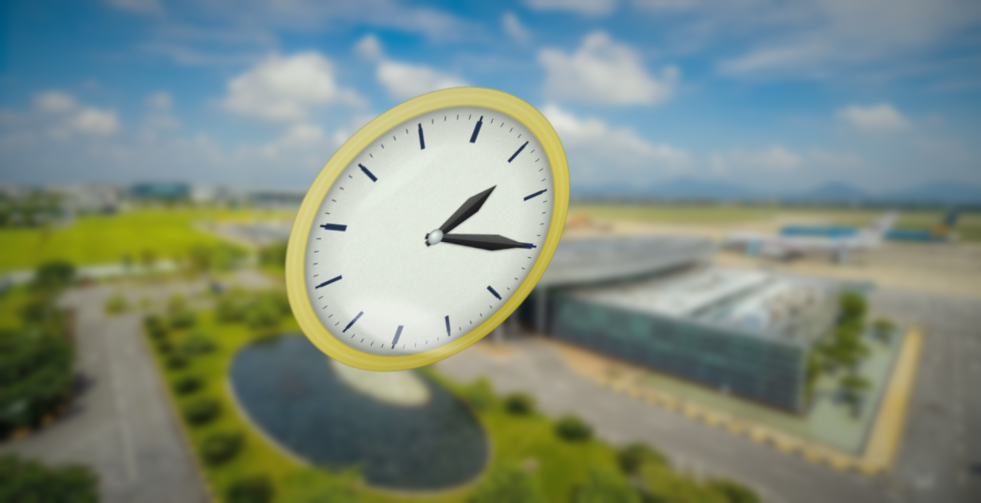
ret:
1:15
